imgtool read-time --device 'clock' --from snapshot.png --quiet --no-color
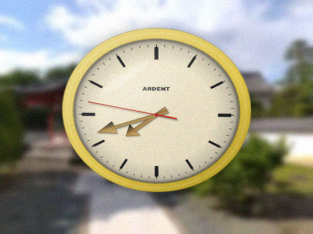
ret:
7:41:47
